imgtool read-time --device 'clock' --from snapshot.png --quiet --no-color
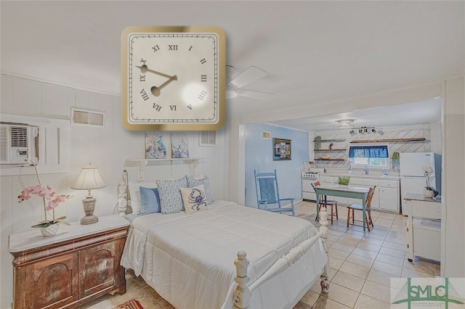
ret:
7:48
